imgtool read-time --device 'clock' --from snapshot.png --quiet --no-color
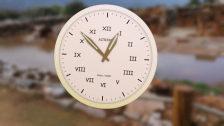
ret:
12:52
